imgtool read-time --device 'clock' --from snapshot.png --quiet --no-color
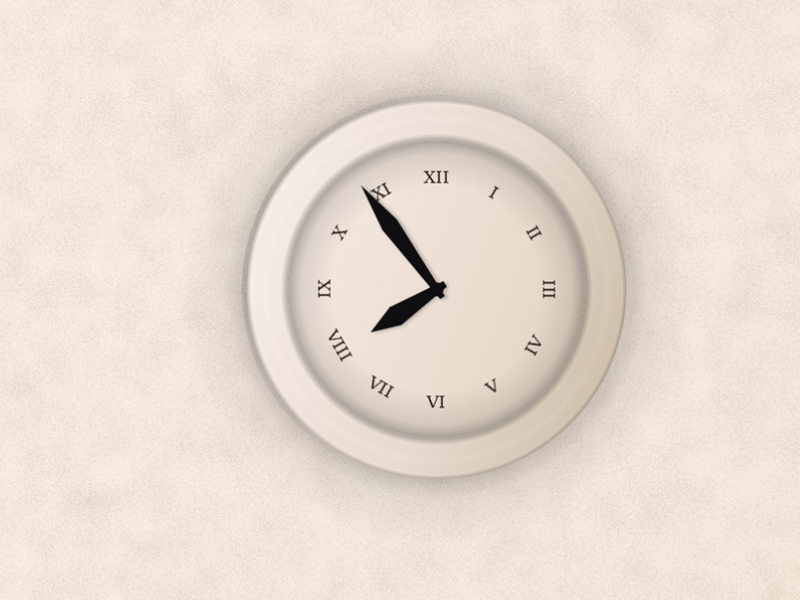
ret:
7:54
